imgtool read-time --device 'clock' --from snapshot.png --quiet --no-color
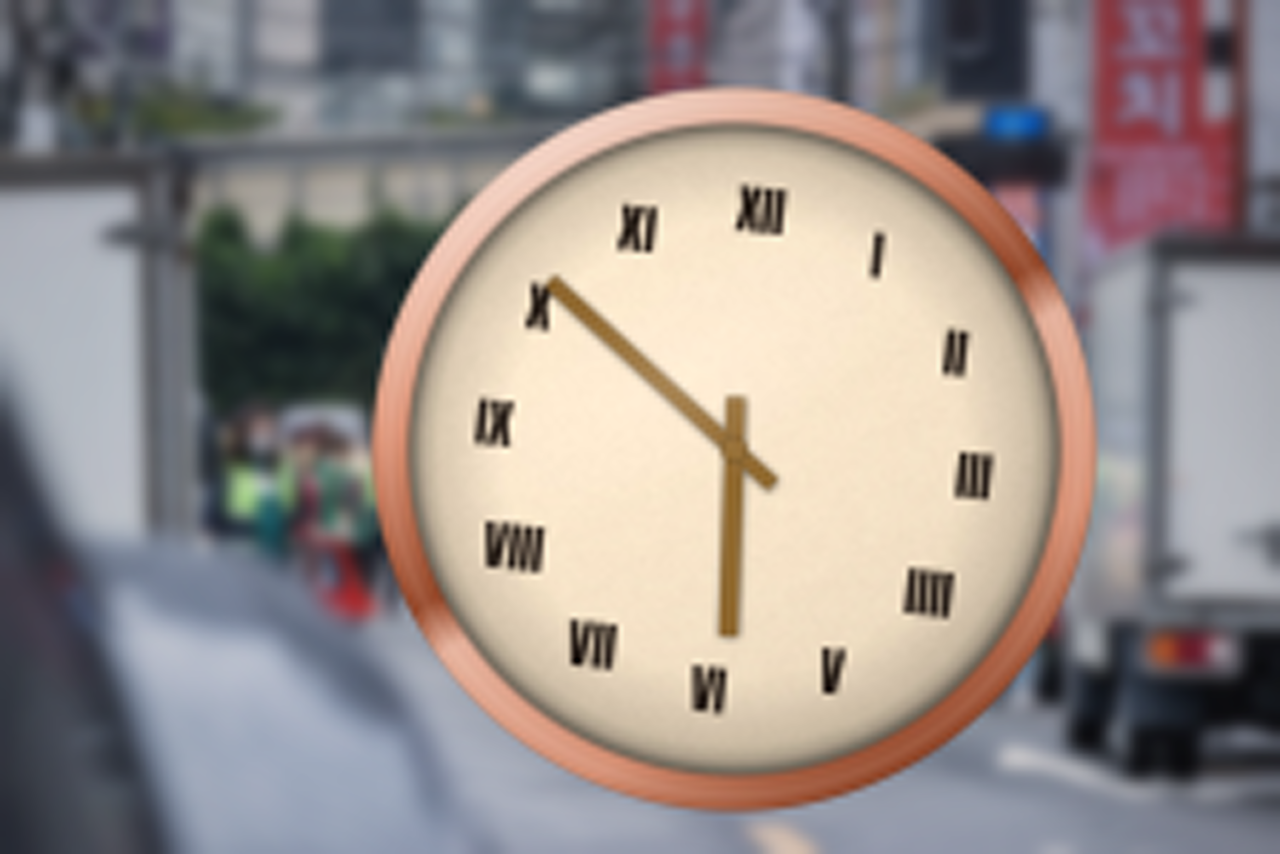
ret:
5:51
